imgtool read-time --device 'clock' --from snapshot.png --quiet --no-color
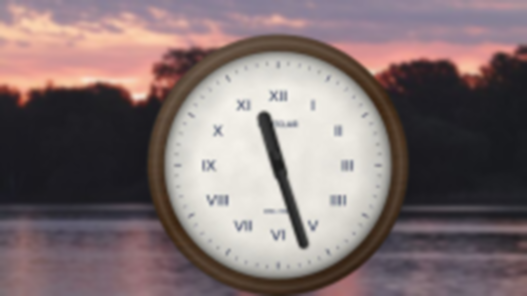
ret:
11:27
